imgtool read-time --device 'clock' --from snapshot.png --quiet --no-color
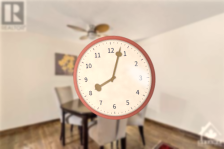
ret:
8:03
